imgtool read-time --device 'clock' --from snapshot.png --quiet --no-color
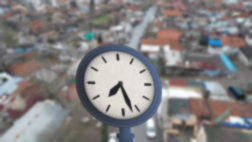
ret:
7:27
